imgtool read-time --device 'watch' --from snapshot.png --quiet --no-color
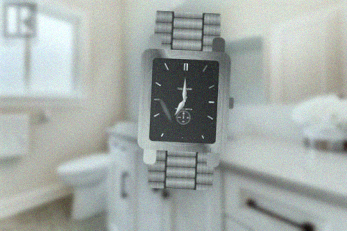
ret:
7:00
